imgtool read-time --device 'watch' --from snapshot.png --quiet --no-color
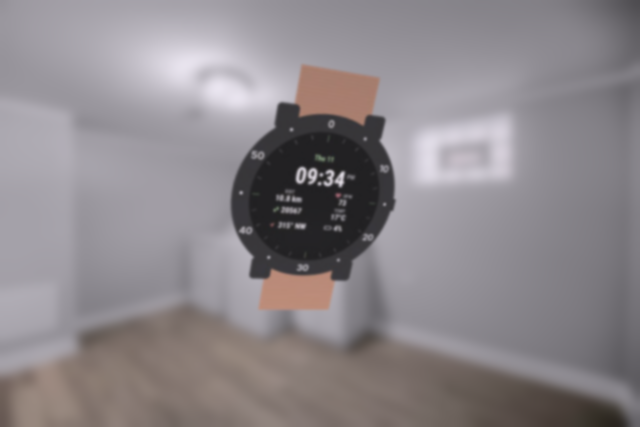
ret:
9:34
